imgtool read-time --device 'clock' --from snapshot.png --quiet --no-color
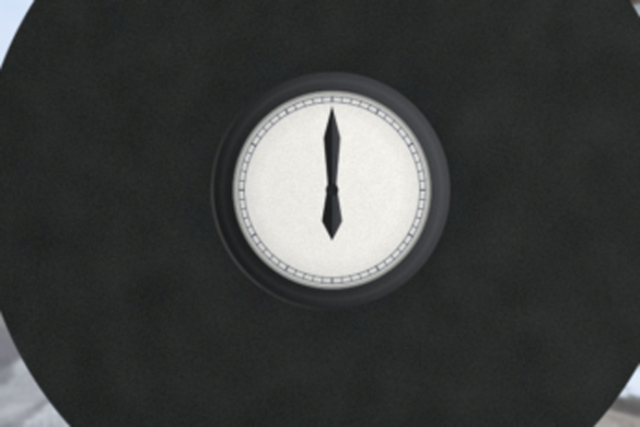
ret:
6:00
